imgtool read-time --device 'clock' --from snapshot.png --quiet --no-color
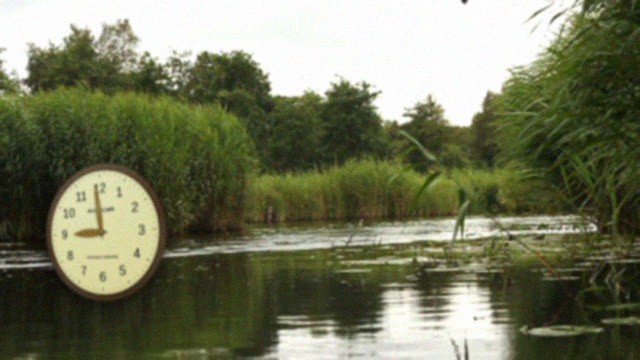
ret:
8:59
